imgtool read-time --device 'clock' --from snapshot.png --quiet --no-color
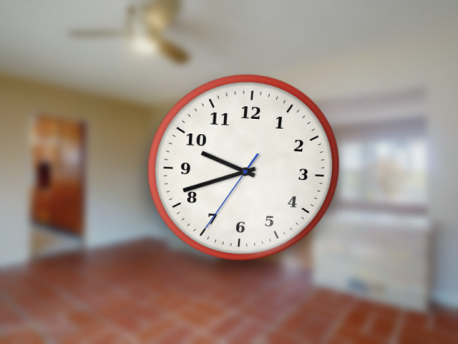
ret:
9:41:35
